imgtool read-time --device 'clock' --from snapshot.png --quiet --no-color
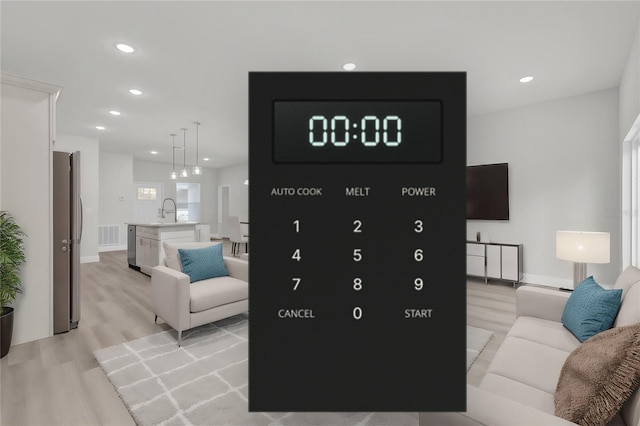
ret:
0:00
